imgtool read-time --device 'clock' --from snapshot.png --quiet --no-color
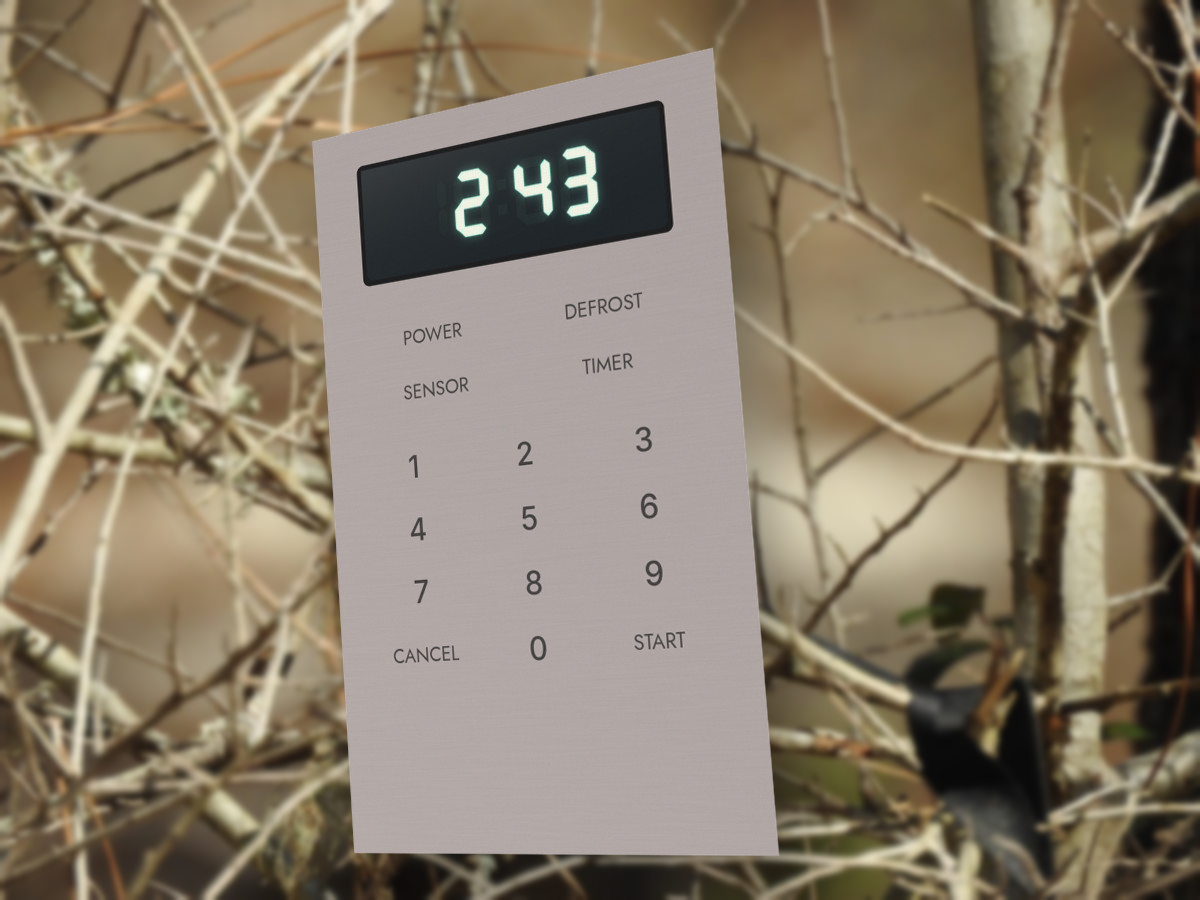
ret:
2:43
